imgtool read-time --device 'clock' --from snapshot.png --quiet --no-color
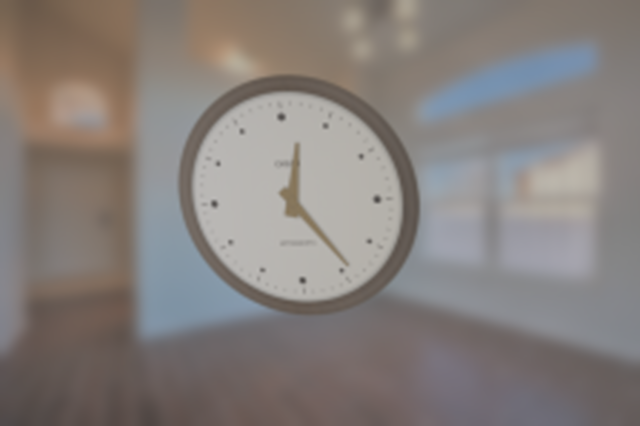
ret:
12:24
